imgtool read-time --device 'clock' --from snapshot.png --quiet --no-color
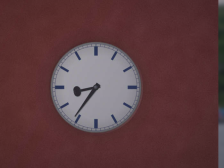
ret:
8:36
